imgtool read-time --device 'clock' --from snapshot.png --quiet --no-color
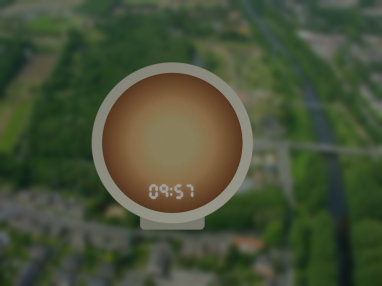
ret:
9:57
